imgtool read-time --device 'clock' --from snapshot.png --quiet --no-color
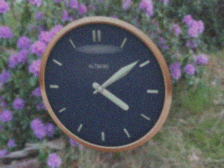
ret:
4:09
